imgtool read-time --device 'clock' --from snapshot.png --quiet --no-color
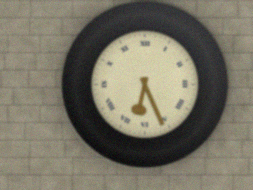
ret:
6:26
